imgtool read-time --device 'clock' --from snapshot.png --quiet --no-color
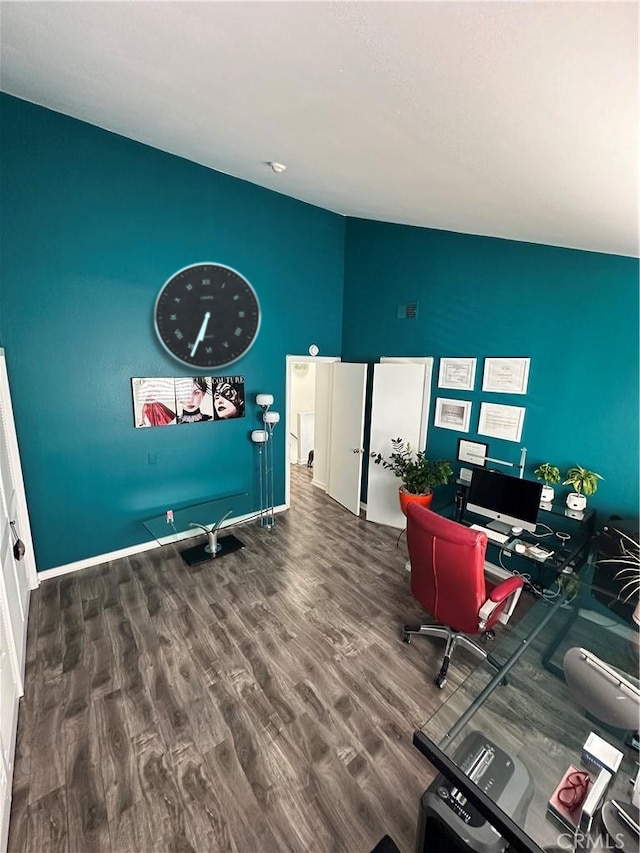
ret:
6:34
